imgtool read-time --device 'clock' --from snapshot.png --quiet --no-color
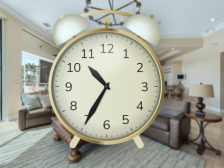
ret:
10:35
